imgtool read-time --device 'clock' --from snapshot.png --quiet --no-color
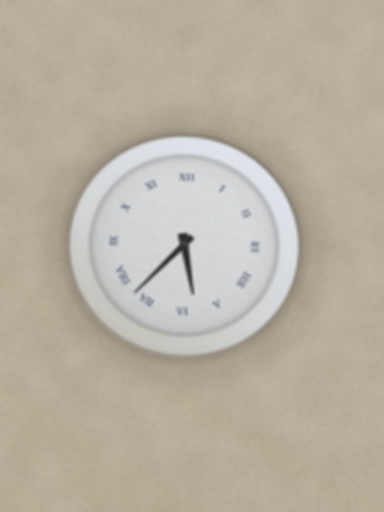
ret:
5:37
